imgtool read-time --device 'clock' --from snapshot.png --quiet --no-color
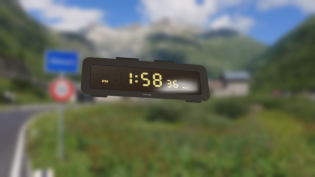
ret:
1:58:36
